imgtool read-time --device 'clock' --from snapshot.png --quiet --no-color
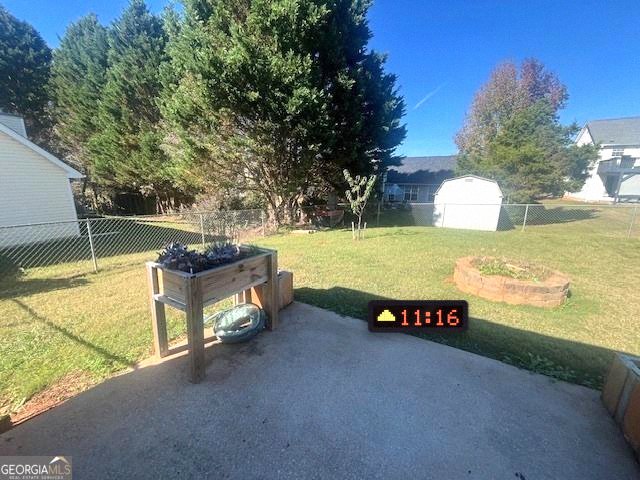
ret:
11:16
